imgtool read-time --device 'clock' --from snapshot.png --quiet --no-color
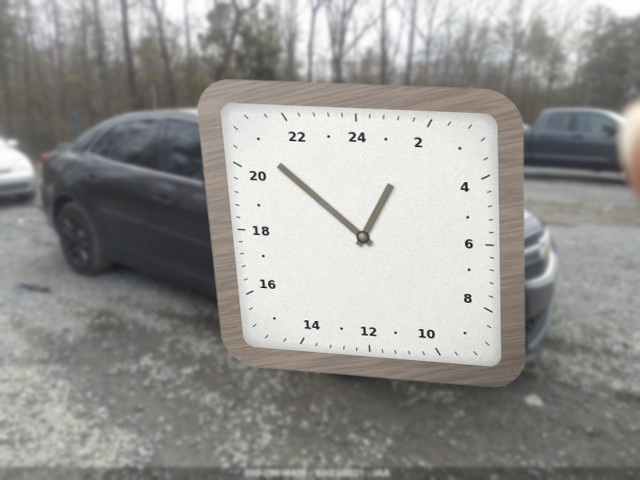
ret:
1:52
